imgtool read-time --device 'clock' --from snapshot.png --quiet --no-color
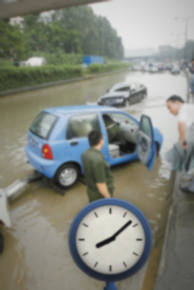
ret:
8:08
